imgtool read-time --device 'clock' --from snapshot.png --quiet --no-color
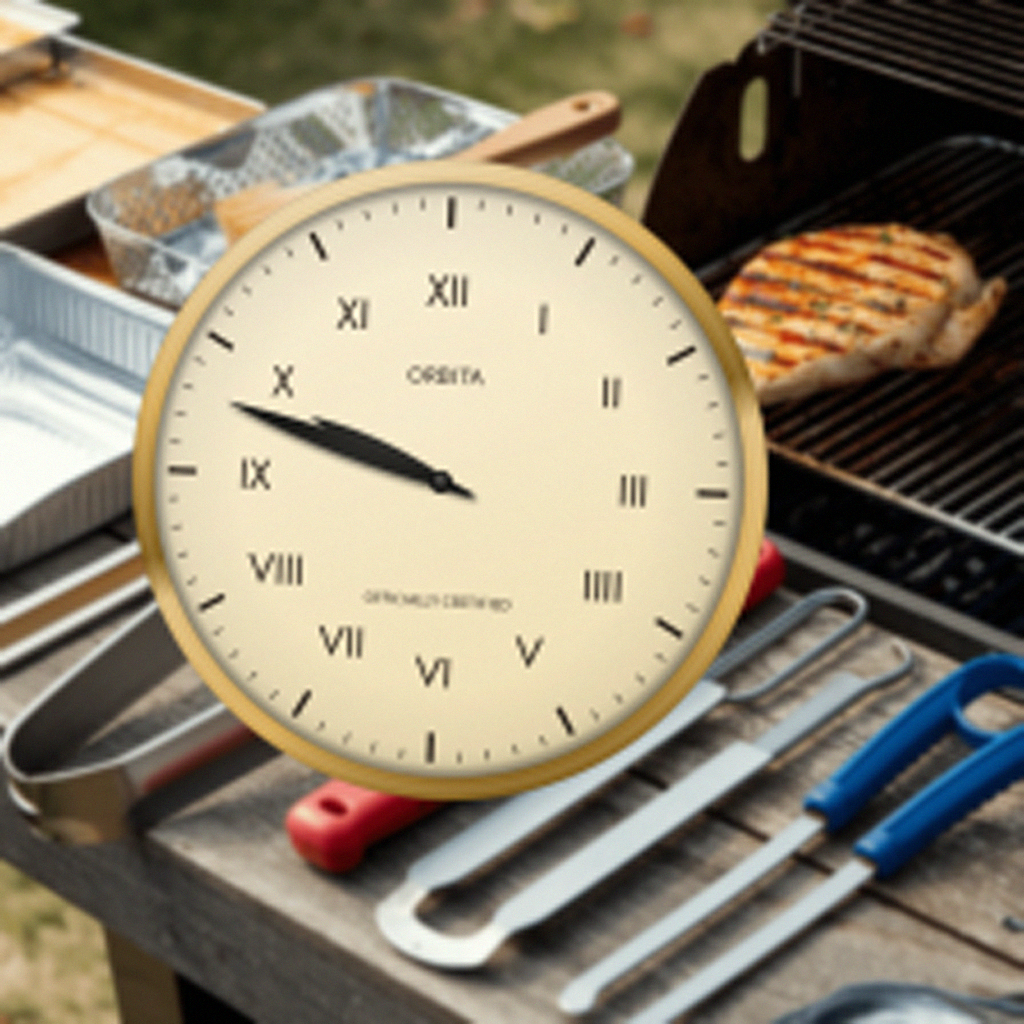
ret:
9:48
